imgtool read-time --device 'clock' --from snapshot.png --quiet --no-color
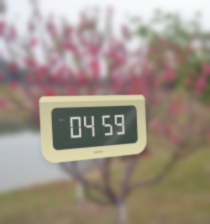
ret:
4:59
